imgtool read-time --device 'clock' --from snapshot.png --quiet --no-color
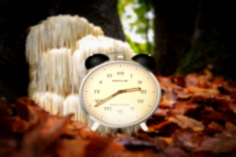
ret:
2:39
